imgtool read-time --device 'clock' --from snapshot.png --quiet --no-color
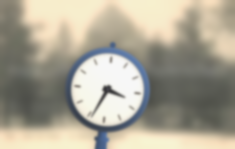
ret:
3:34
